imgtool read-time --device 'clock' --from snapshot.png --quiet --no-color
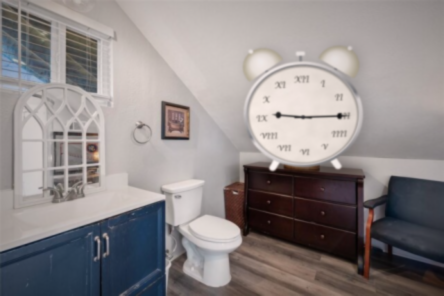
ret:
9:15
